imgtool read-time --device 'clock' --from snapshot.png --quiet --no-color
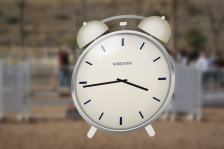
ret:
3:44
